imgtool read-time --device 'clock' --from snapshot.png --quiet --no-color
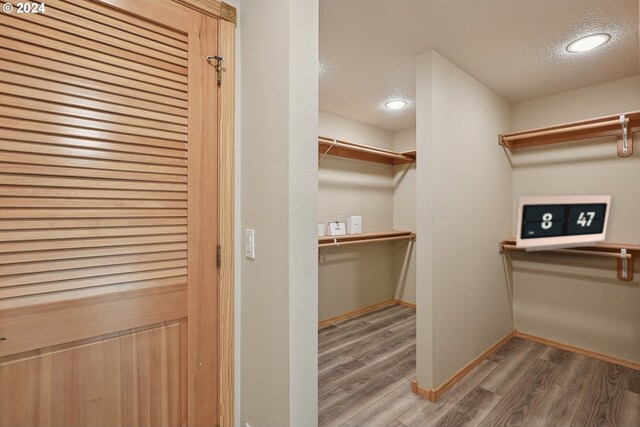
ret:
8:47
